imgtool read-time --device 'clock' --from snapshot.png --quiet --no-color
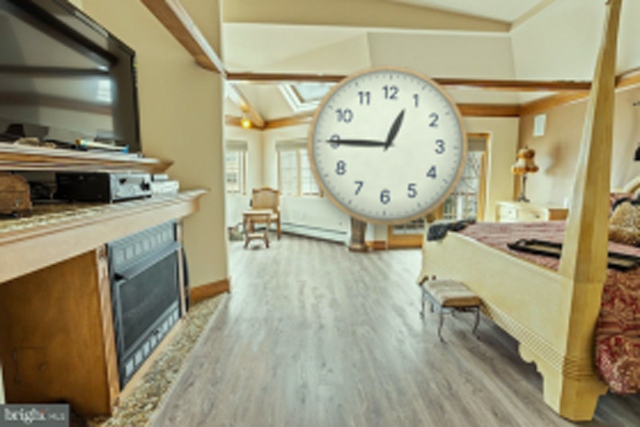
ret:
12:45
